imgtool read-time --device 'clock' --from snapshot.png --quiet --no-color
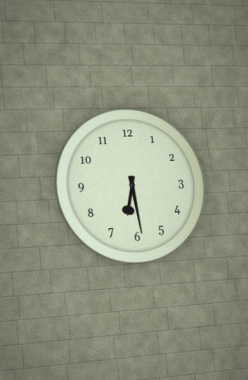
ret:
6:29
